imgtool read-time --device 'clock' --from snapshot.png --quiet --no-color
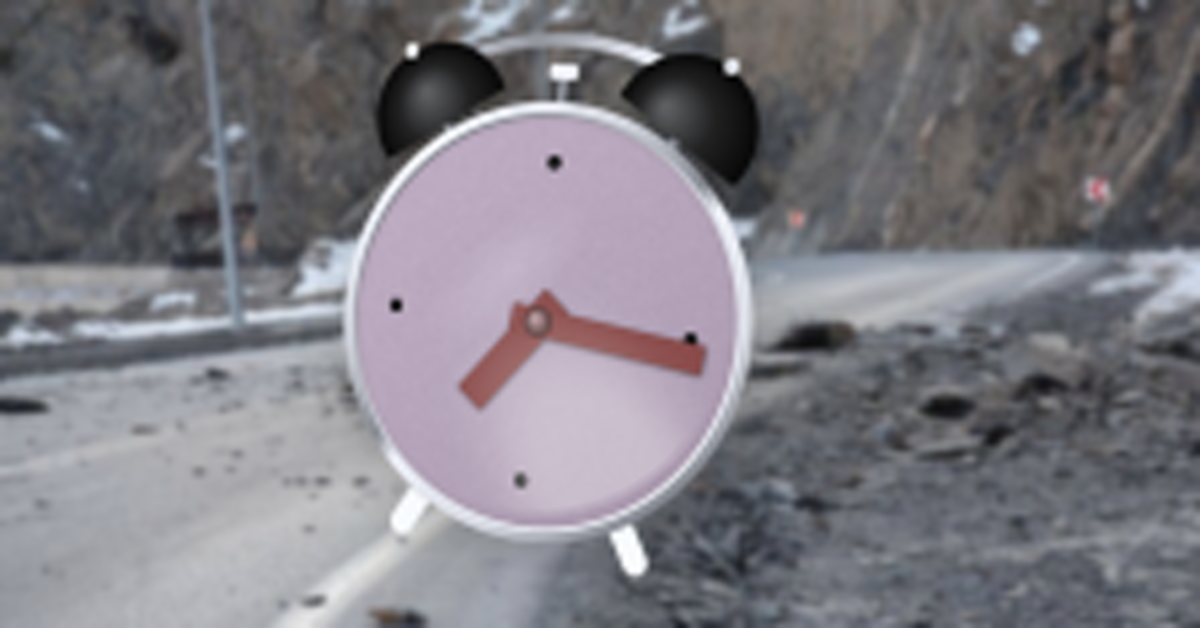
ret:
7:16
